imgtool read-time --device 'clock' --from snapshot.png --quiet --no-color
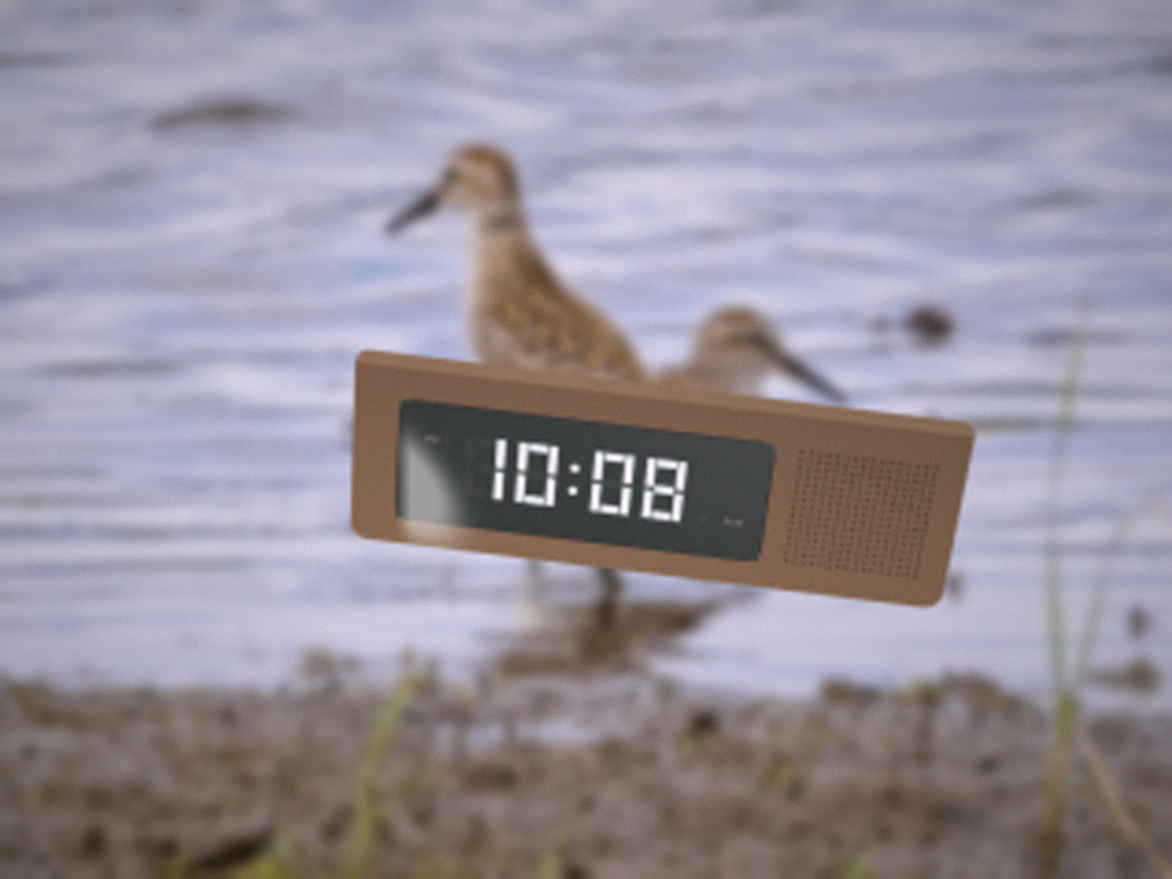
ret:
10:08
